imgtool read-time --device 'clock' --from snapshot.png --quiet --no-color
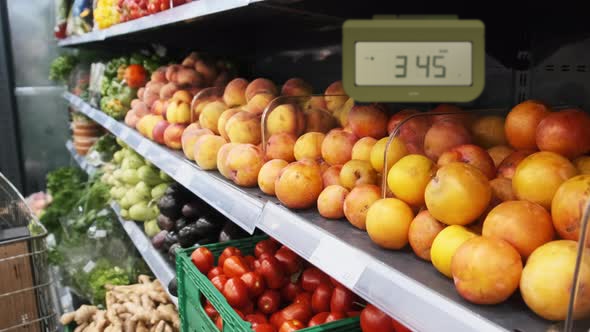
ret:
3:45
